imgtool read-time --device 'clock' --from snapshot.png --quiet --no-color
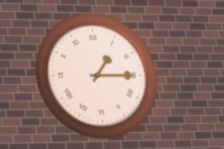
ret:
1:15
